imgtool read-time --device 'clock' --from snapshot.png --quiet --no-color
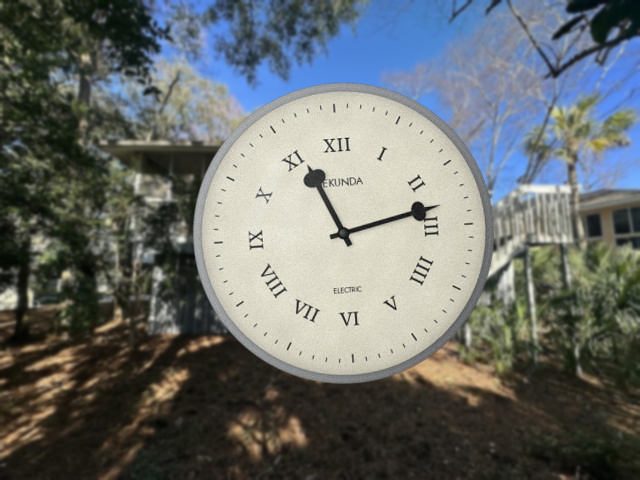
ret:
11:13
